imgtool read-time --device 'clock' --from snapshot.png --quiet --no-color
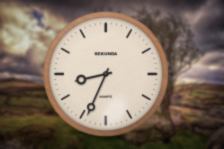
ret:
8:34
